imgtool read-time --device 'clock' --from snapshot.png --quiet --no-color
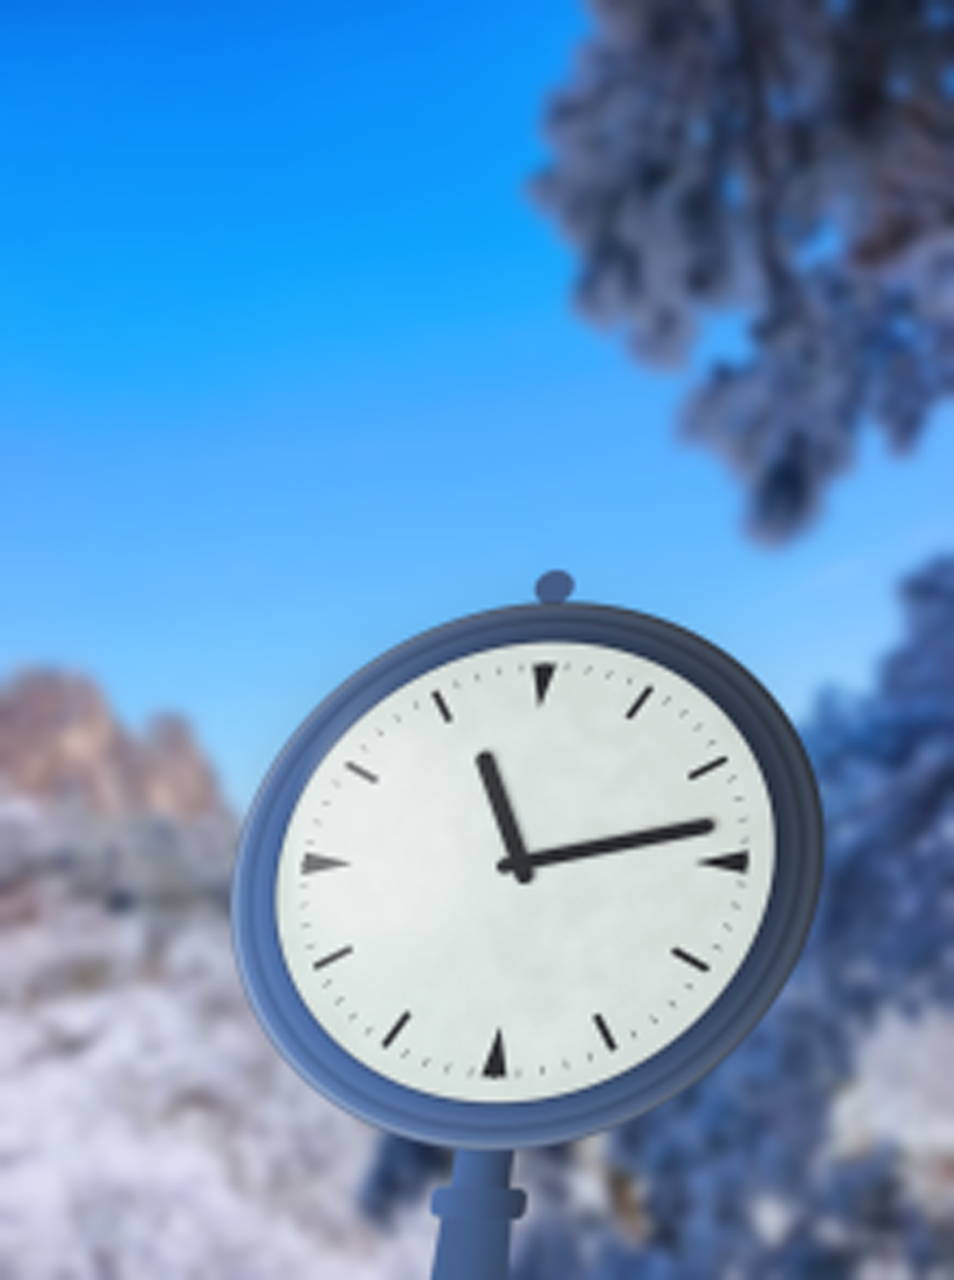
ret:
11:13
